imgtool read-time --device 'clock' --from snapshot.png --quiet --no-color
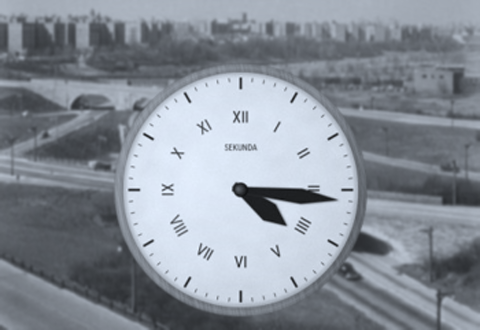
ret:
4:16
